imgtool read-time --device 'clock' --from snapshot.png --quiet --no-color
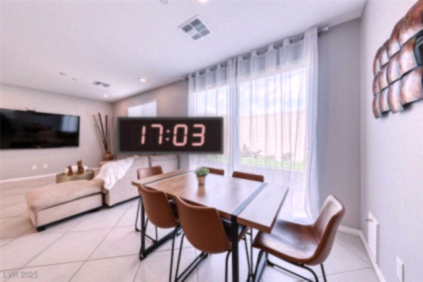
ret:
17:03
